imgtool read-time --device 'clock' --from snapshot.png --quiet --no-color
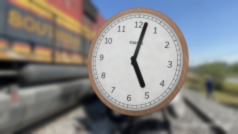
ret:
5:02
